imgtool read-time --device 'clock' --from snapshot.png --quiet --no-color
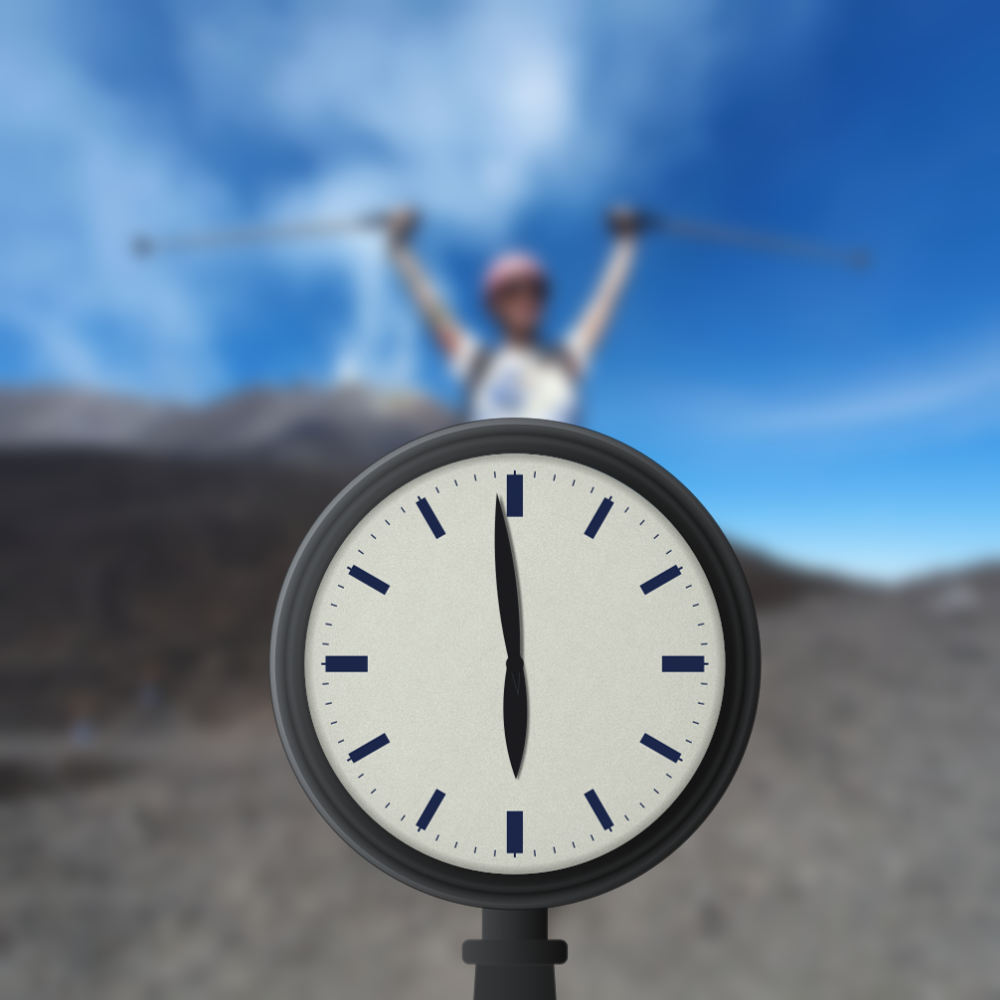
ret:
5:59
